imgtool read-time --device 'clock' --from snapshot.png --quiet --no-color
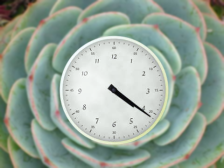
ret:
4:21
